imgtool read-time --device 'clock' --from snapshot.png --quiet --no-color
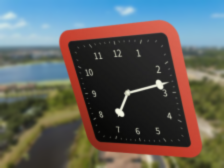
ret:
7:13
